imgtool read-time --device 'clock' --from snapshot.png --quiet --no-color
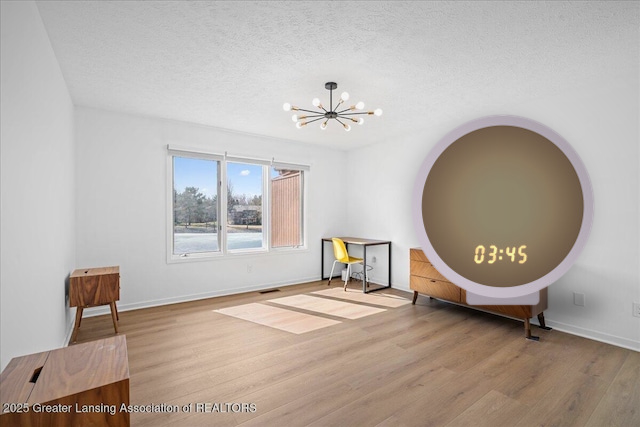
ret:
3:45
